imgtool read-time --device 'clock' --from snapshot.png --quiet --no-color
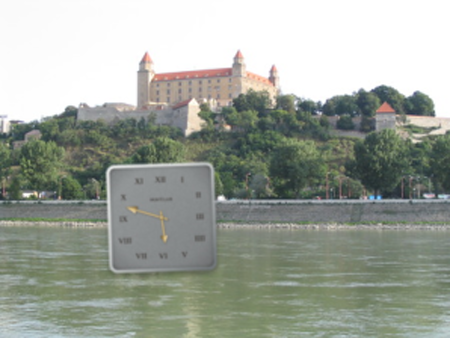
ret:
5:48
